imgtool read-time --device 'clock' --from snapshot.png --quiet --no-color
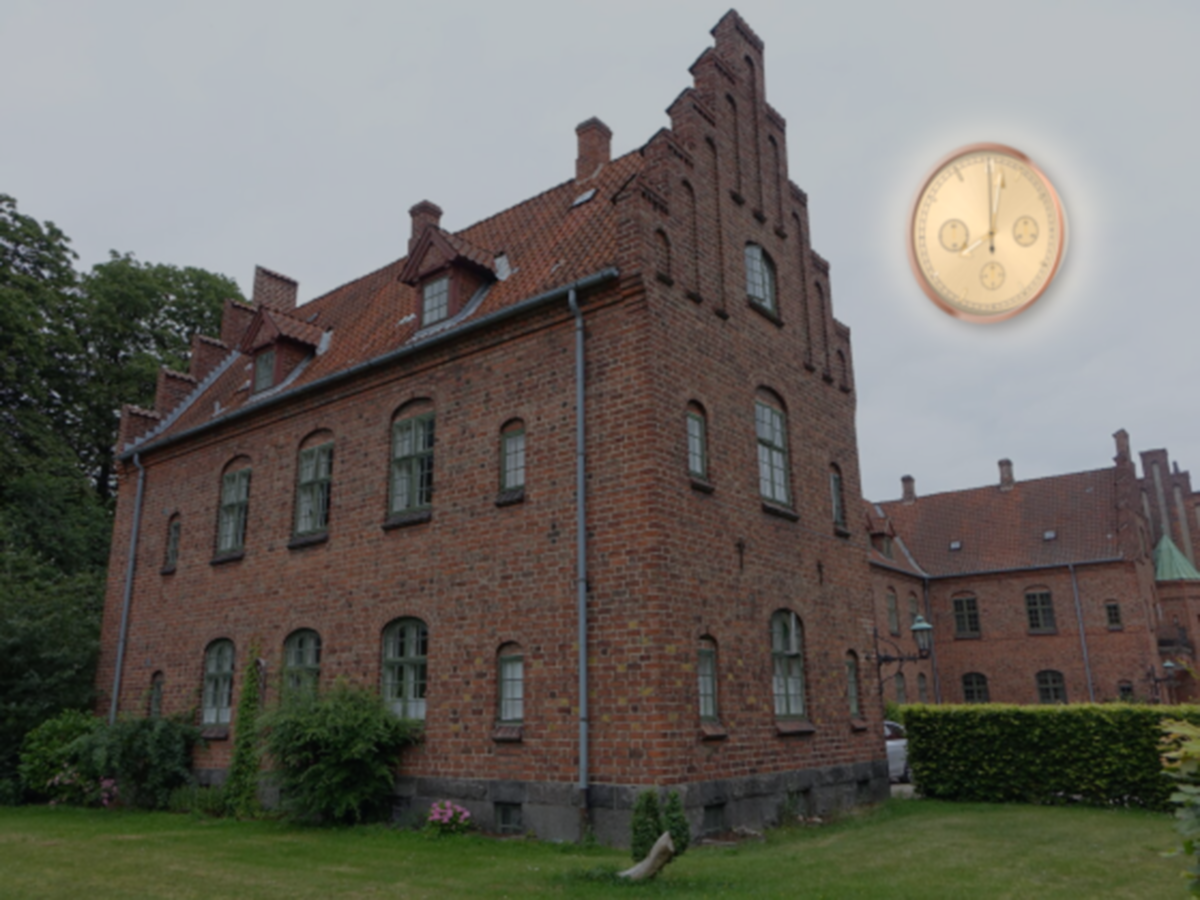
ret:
8:02
